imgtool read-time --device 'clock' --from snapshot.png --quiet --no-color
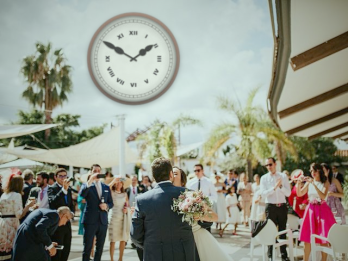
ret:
1:50
